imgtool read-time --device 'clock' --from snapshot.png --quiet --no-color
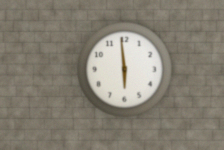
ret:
5:59
